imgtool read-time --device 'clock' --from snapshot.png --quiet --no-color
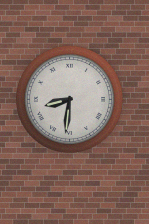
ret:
8:31
